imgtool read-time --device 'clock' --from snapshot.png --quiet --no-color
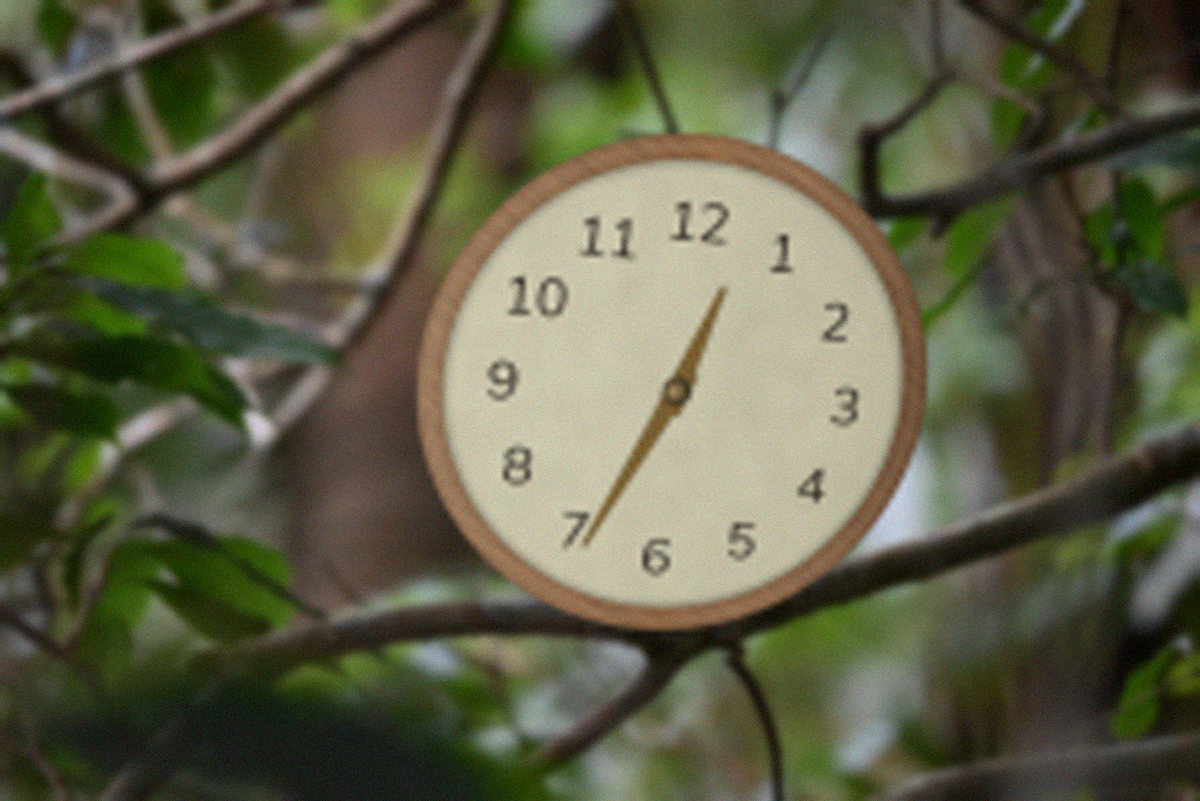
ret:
12:34
